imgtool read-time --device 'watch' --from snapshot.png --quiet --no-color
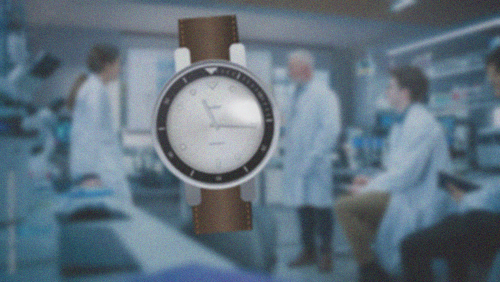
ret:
11:16
